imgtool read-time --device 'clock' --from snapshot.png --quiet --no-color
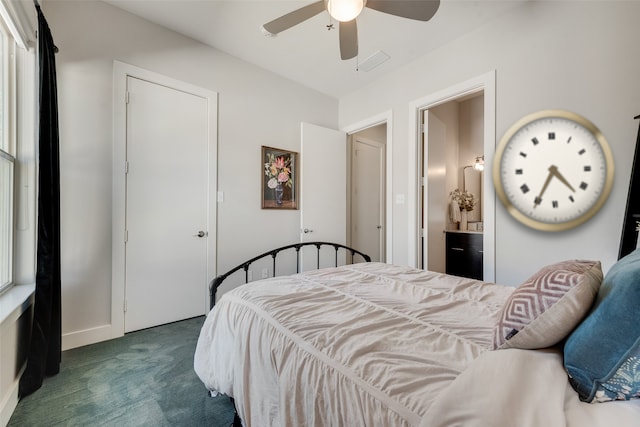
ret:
4:35
